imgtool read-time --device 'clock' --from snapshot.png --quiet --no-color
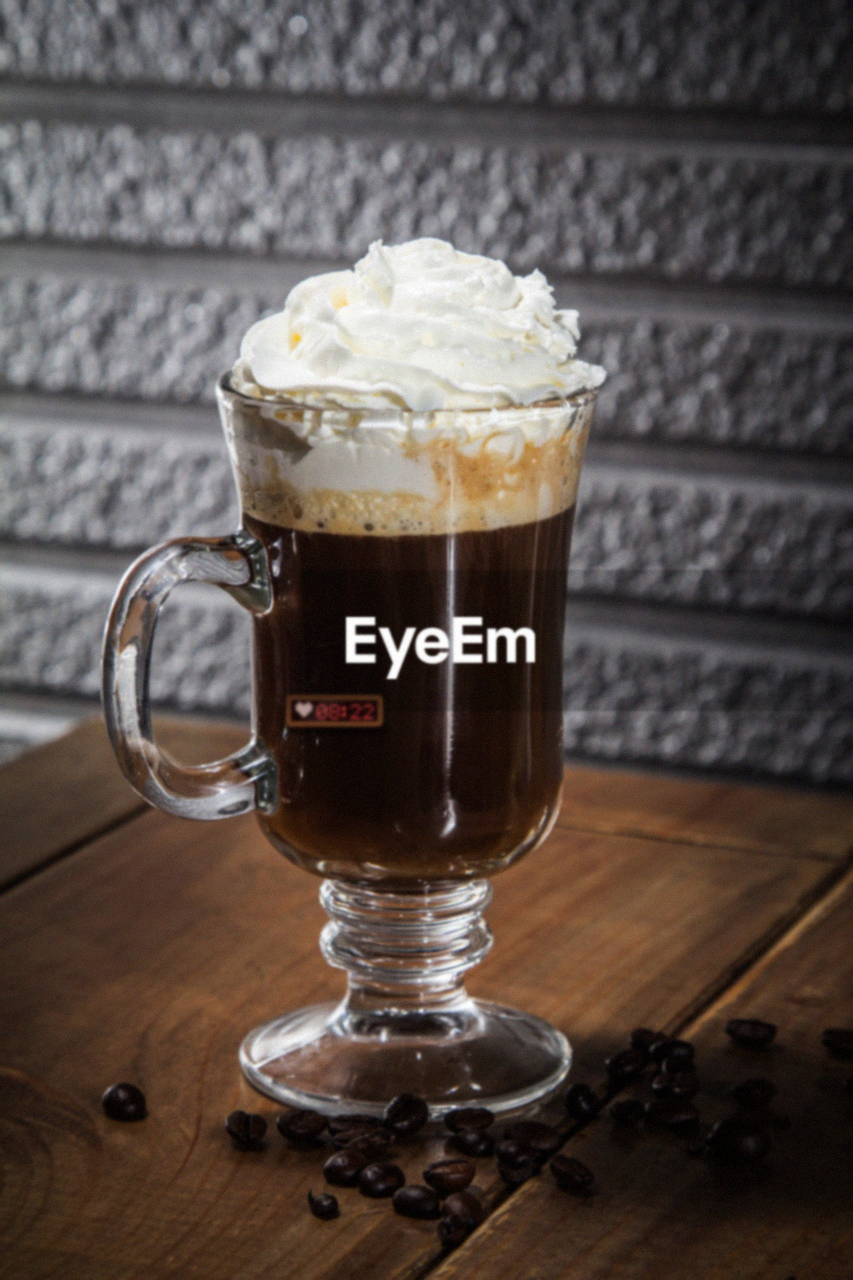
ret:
8:22
